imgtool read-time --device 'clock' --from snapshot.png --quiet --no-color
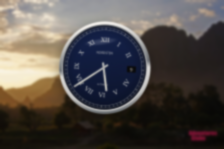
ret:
5:39
